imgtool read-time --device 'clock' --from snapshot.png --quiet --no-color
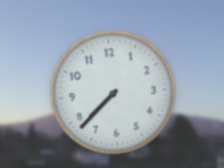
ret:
7:38
